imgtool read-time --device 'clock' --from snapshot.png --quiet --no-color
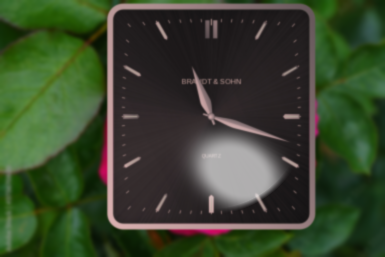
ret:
11:18
